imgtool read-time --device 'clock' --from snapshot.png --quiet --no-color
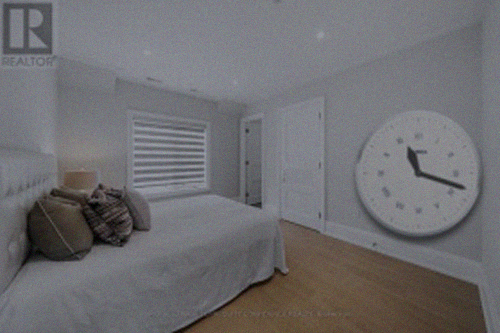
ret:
11:18
